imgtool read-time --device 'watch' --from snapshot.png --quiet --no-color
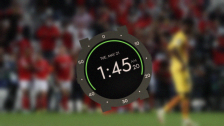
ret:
1:45
